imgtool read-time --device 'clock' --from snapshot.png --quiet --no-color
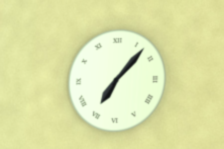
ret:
7:07
